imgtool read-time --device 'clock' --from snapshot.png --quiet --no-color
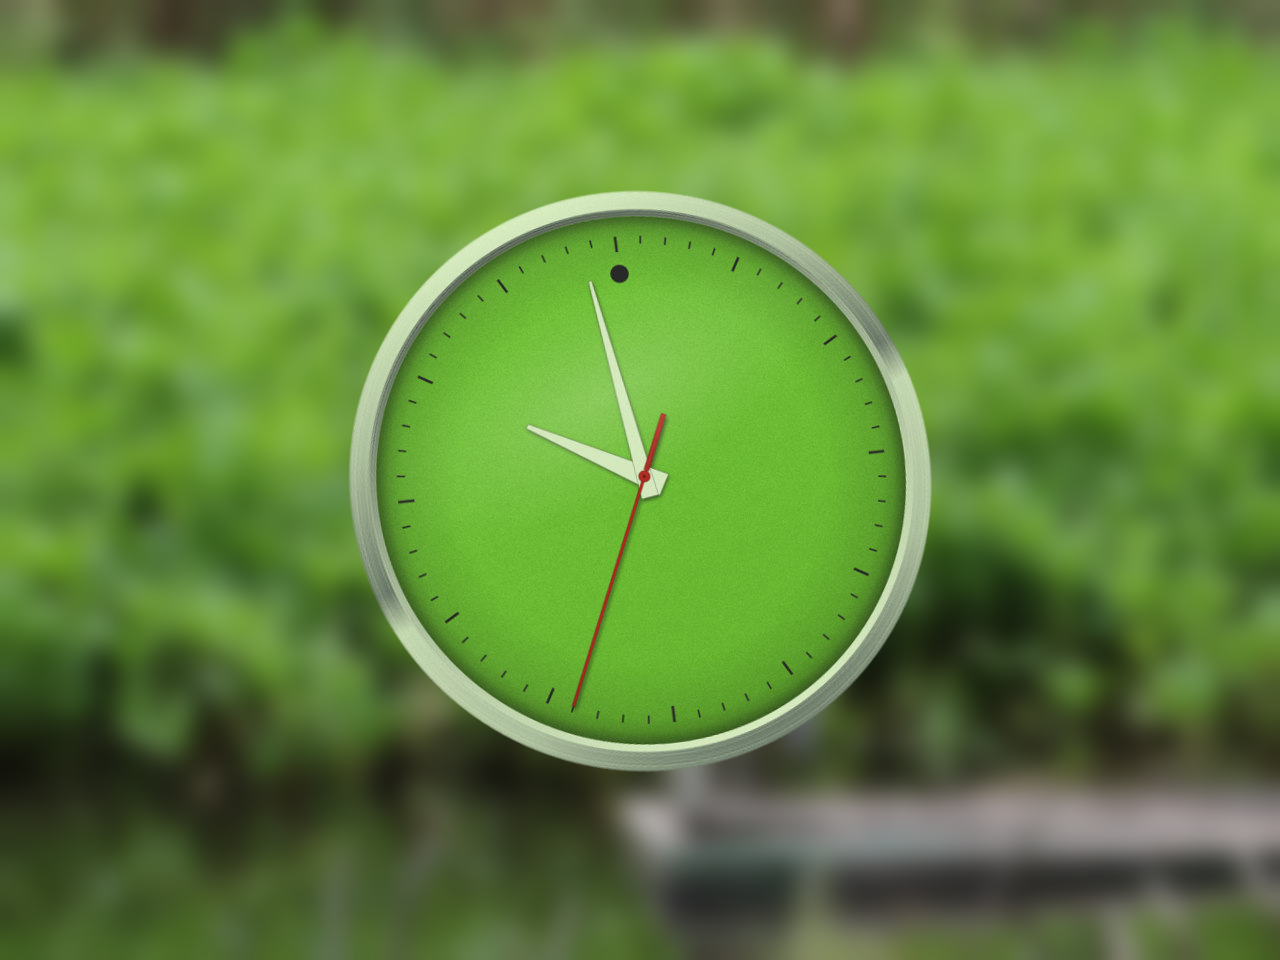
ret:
9:58:34
